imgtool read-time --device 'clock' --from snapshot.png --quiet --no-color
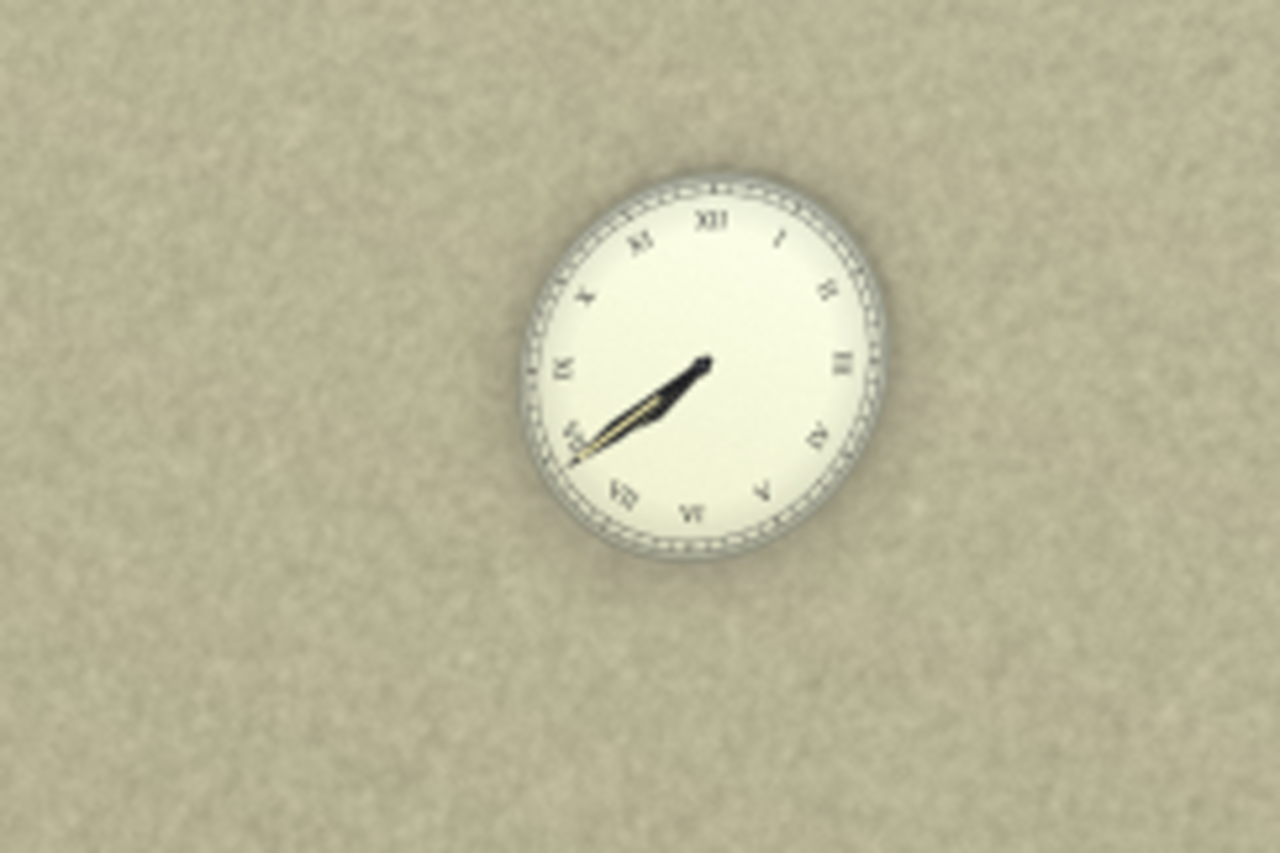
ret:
7:39
